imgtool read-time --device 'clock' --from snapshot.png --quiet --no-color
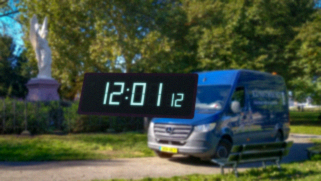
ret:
12:01:12
